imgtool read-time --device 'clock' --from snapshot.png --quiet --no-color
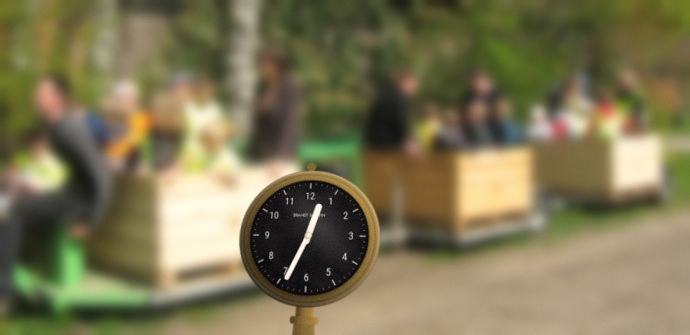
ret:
12:34
